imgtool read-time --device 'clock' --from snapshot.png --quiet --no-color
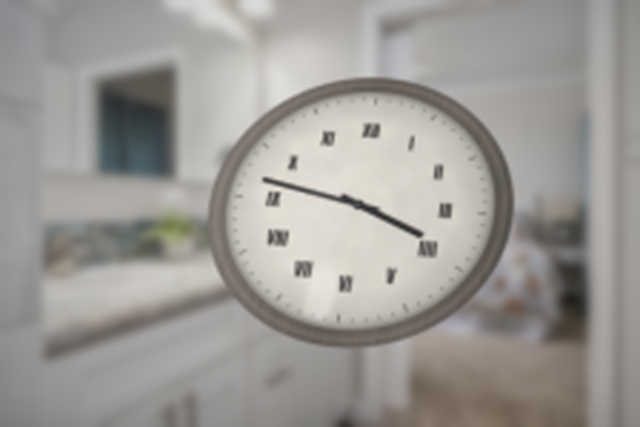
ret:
3:47
